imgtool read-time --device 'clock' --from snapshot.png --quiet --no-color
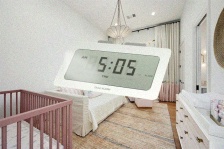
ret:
5:05
